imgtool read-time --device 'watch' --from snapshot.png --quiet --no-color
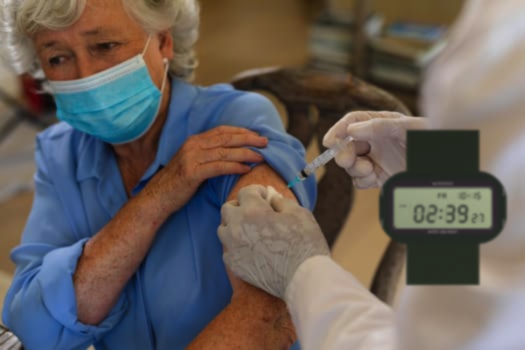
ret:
2:39
